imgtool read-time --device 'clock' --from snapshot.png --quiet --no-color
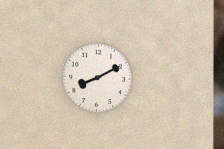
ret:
8:10
